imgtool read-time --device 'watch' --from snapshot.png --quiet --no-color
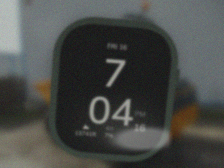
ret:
7:04
